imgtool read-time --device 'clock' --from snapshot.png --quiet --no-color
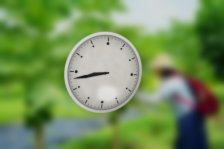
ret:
8:43
